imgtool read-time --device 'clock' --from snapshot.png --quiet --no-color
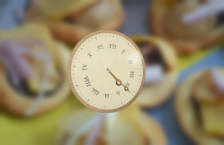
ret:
4:21
